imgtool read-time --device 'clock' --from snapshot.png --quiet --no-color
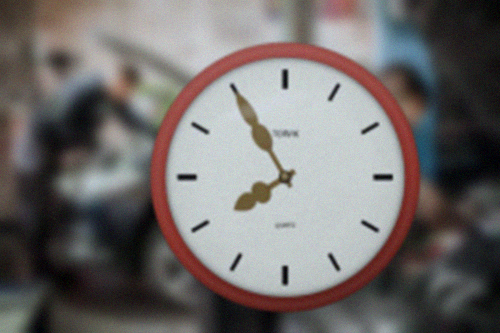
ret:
7:55
